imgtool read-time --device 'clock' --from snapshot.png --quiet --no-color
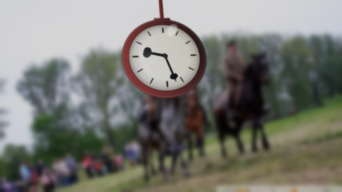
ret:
9:27
